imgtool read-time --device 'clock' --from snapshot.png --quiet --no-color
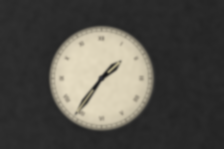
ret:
1:36
